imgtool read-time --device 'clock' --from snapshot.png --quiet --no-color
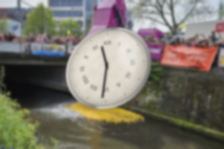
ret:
11:31
